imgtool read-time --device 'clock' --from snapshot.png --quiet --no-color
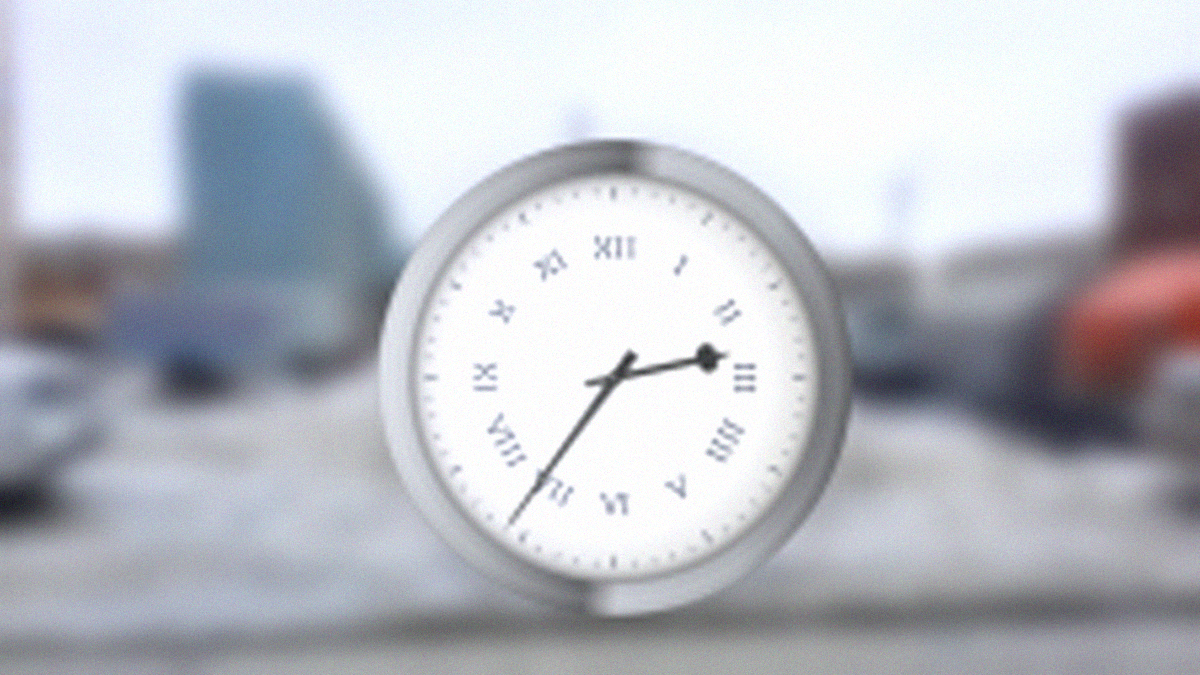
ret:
2:36
